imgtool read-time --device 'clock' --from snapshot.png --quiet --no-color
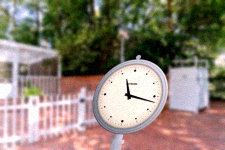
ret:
11:17
